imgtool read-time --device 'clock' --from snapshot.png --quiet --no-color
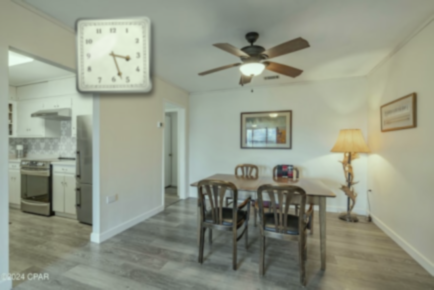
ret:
3:27
